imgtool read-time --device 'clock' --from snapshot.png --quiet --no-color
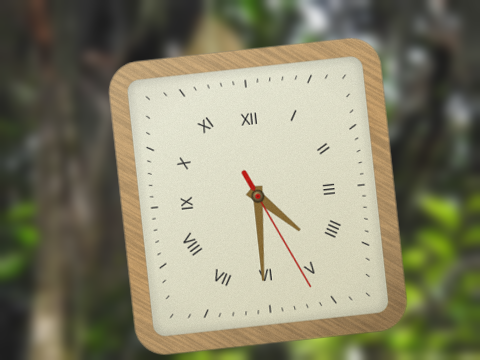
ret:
4:30:26
